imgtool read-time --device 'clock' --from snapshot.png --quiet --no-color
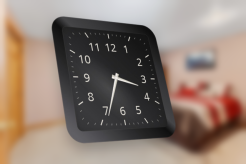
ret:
3:34
